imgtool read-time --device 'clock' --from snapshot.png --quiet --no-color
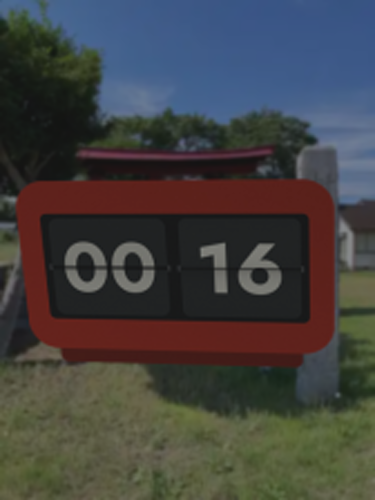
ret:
0:16
